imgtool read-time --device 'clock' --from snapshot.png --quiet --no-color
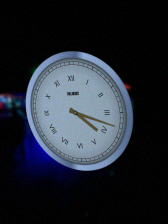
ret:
4:18
